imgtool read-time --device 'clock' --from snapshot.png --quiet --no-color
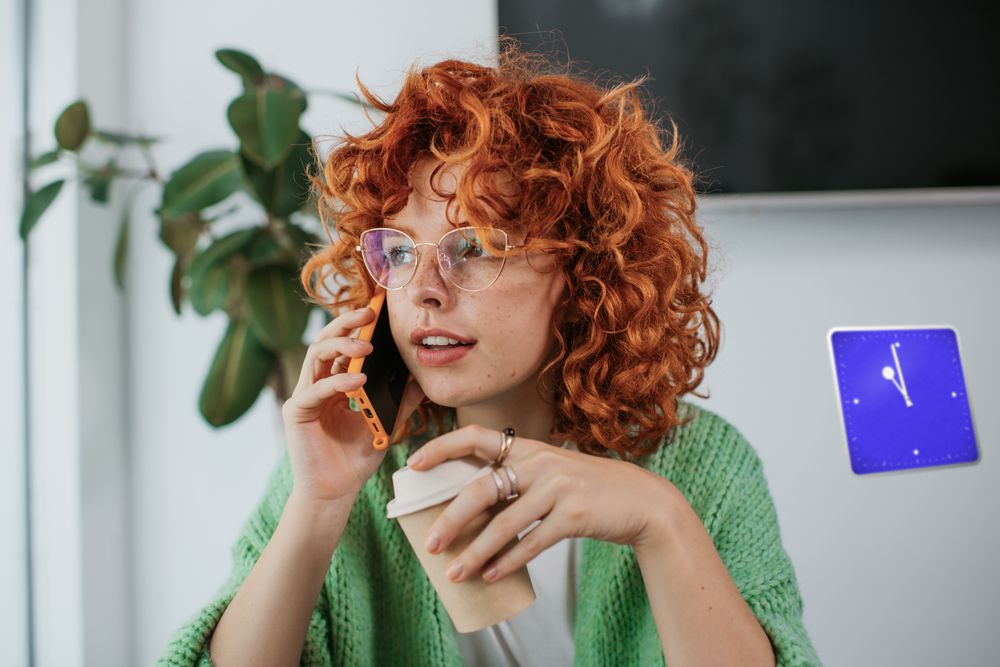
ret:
10:59
